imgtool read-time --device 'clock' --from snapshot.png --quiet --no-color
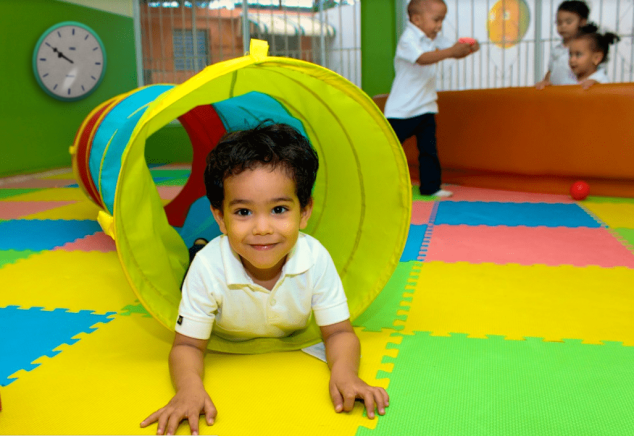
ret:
9:50
